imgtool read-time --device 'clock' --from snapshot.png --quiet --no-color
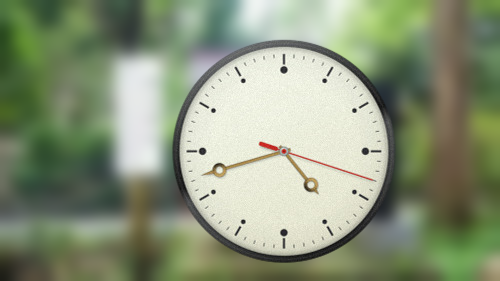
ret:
4:42:18
